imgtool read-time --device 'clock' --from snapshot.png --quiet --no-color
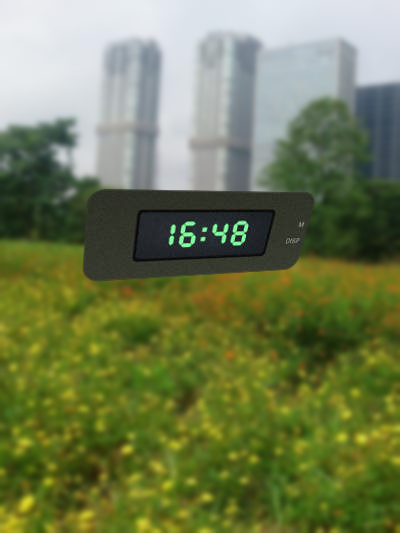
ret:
16:48
